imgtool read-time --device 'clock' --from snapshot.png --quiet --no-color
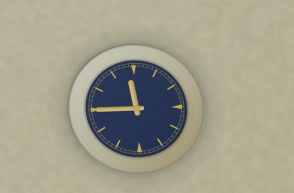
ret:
11:45
